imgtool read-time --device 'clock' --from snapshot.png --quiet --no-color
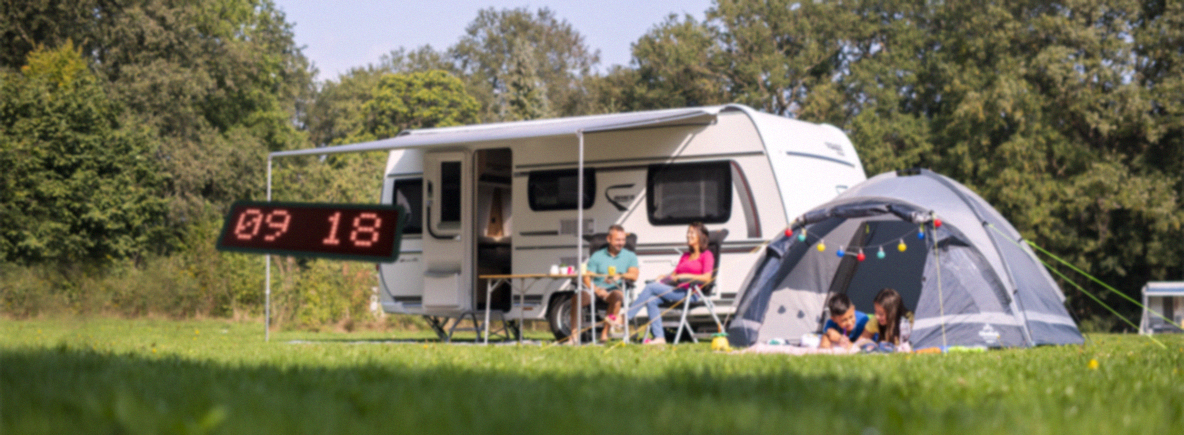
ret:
9:18
